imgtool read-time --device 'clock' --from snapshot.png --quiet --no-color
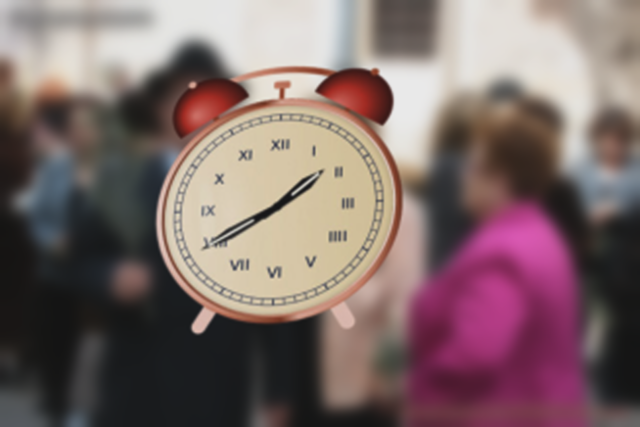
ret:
1:40
